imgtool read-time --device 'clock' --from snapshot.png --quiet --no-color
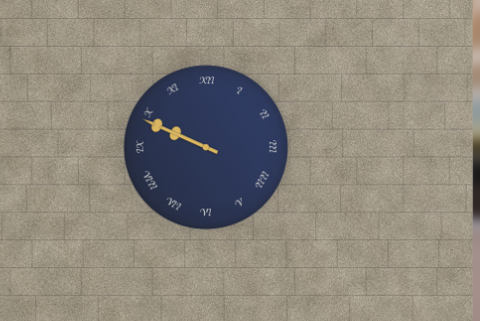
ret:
9:49
